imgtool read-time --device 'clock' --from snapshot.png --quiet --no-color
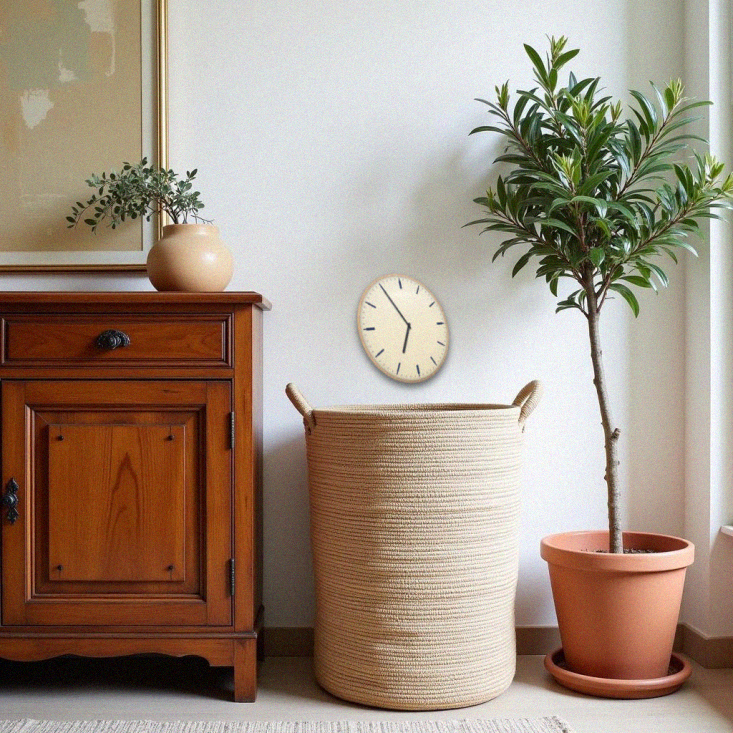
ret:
6:55
